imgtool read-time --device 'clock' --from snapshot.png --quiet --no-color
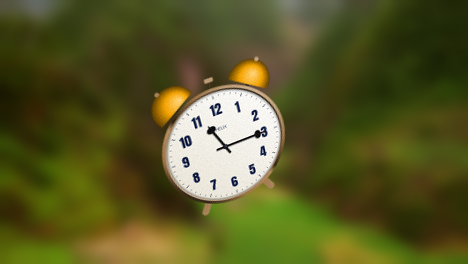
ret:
11:15
